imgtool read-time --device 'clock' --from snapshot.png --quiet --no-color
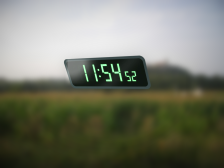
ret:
11:54:52
